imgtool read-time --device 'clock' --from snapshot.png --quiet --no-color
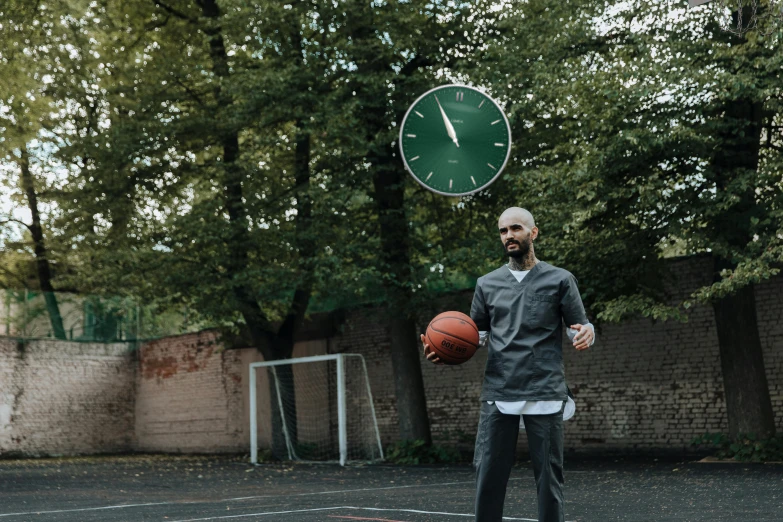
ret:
10:55
